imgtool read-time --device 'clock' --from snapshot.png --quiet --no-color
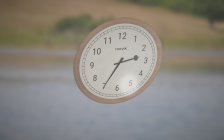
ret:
2:35
